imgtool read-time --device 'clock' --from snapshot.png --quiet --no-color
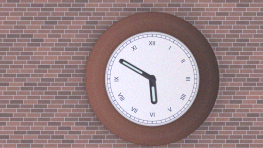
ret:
5:50
